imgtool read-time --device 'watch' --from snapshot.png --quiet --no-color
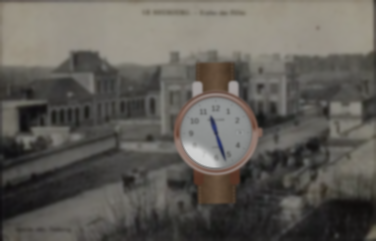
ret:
11:27
